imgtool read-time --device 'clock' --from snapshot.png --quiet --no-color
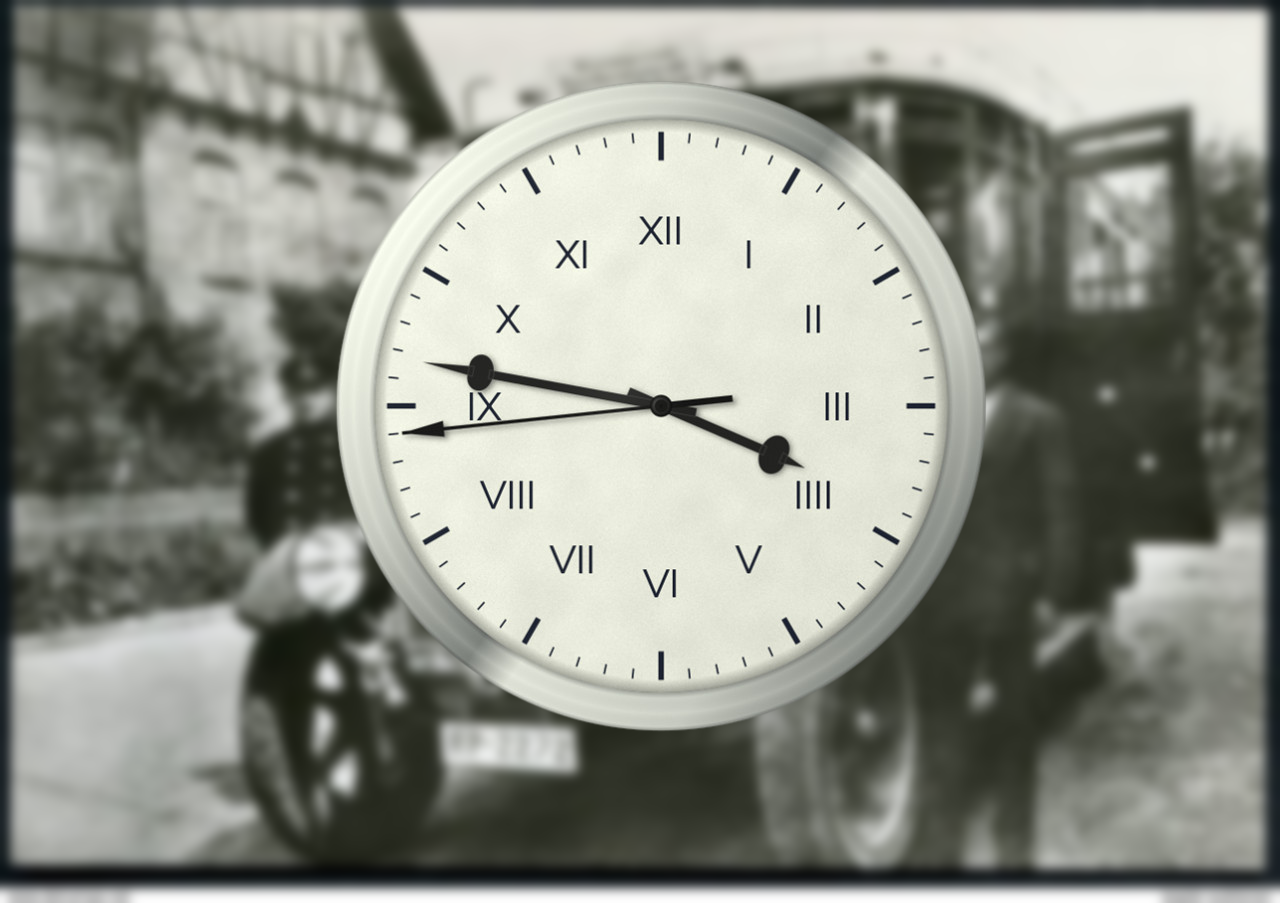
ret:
3:46:44
